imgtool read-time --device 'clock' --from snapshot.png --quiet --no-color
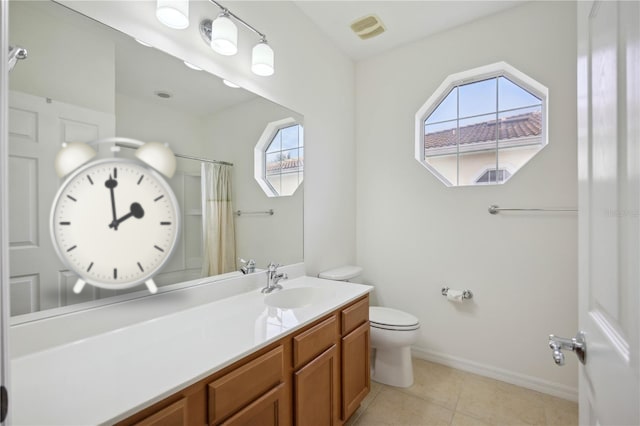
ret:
1:59
